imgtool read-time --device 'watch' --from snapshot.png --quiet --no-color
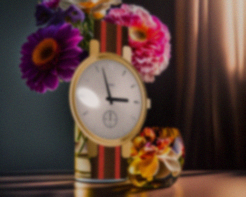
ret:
2:57
